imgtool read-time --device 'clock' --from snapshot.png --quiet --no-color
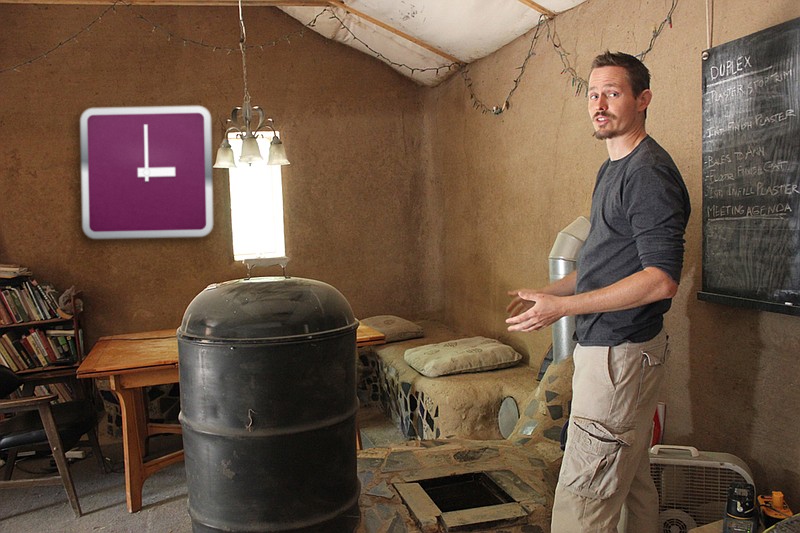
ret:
3:00
